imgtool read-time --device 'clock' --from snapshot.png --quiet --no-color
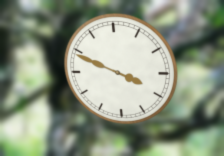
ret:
3:49
